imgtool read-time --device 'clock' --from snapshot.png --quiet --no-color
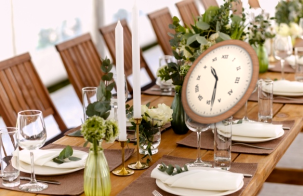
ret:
10:28
